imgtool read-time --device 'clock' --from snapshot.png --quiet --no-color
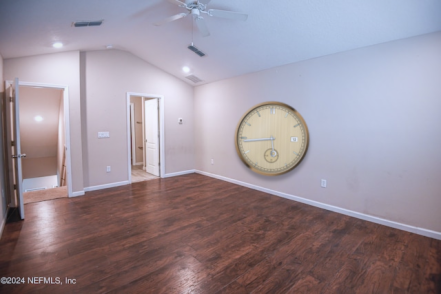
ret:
5:44
